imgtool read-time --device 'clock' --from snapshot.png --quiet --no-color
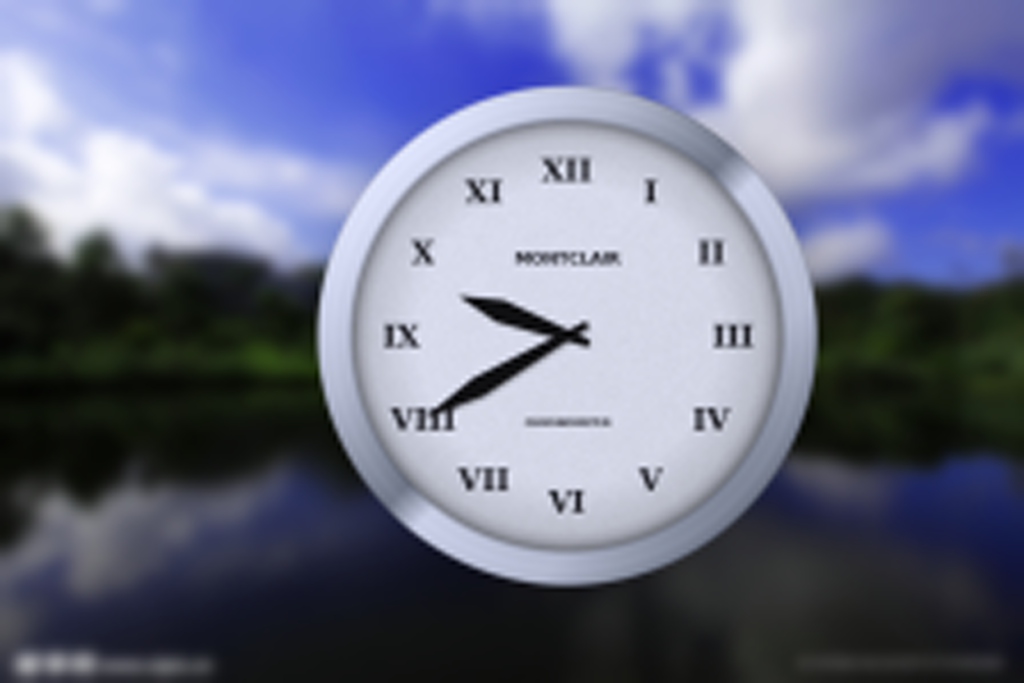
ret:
9:40
